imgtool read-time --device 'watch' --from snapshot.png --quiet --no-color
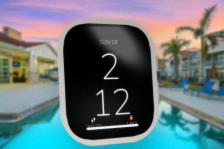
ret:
2:12
